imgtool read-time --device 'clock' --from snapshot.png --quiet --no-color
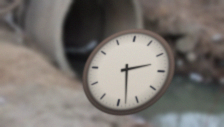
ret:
2:28
